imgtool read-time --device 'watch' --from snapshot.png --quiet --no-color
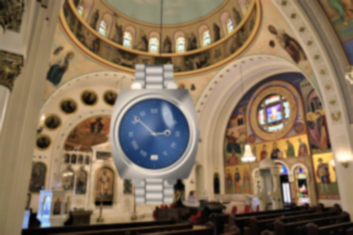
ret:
2:52
